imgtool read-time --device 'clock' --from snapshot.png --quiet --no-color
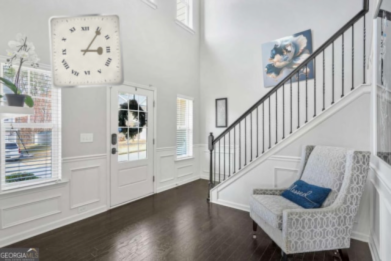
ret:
3:06
